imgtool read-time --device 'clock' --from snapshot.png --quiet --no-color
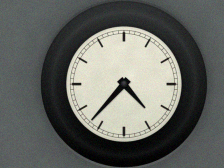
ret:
4:37
